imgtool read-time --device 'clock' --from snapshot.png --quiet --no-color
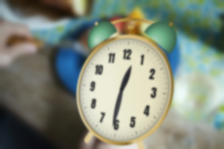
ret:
12:31
